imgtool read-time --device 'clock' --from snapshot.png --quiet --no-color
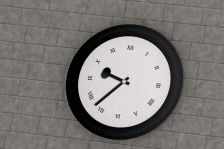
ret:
9:37
